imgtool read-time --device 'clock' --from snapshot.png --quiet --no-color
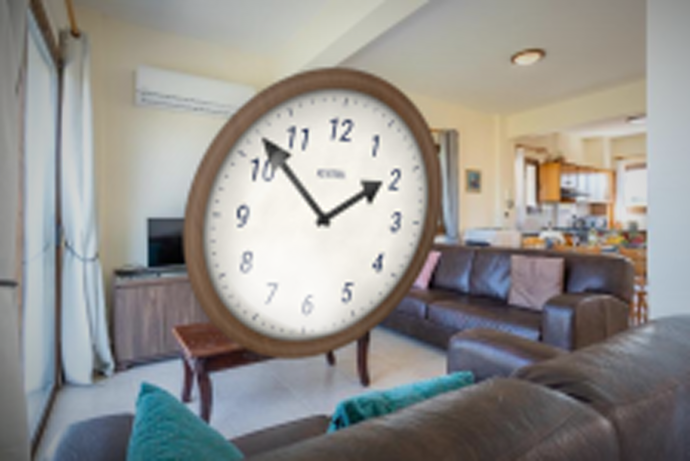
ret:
1:52
